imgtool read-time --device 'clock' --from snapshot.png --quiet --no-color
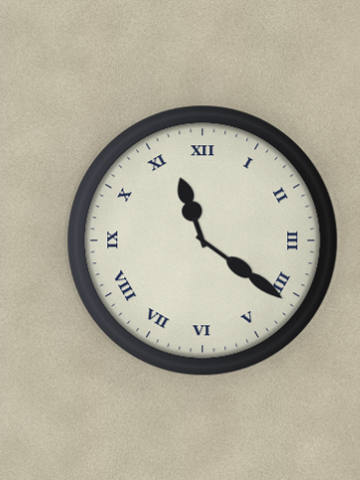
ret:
11:21
